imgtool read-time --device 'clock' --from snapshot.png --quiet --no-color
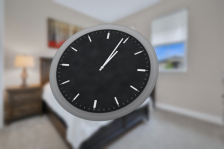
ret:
1:04
